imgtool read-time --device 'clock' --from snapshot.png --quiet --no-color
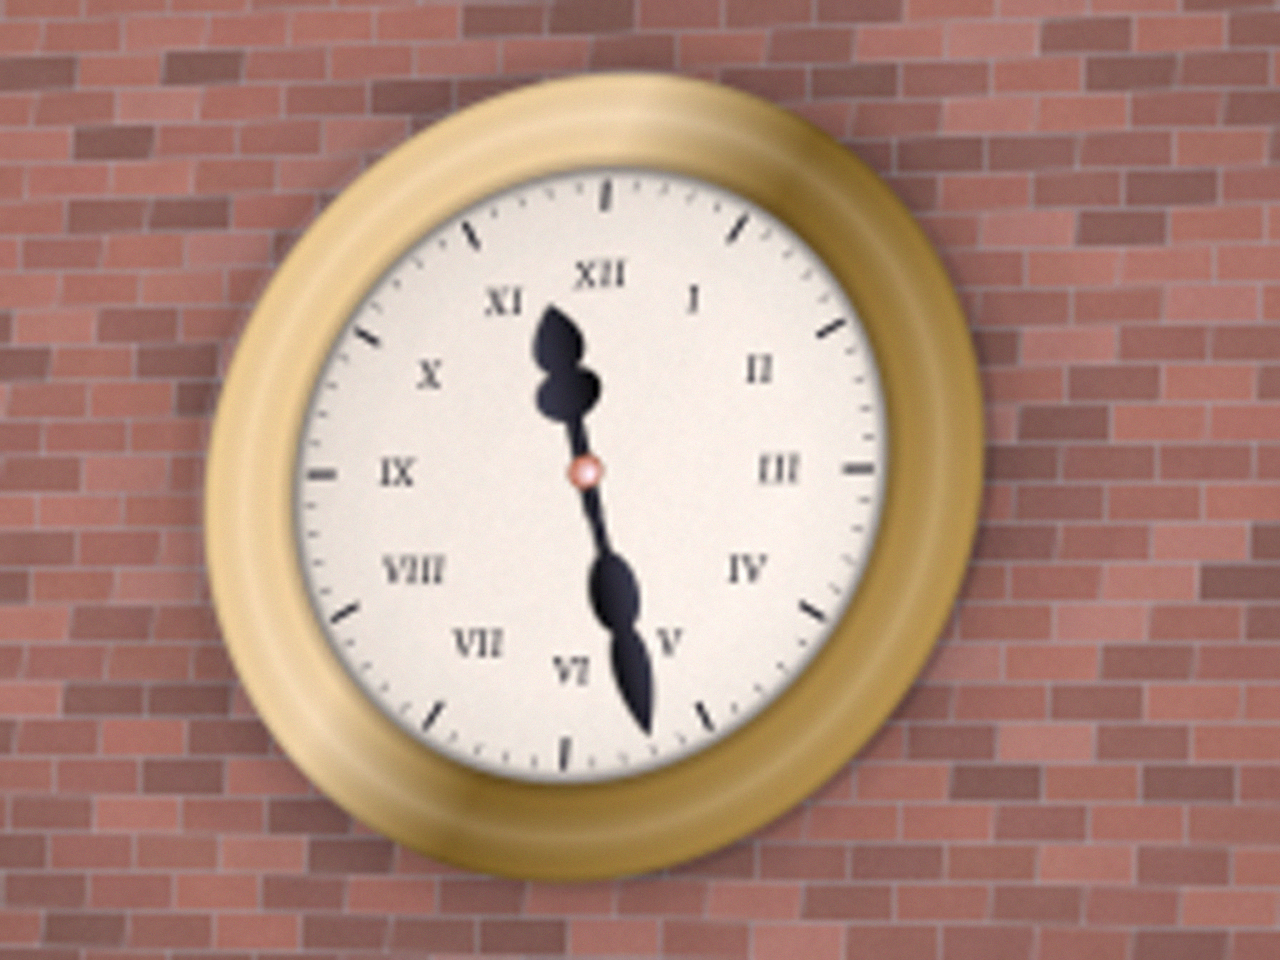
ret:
11:27
